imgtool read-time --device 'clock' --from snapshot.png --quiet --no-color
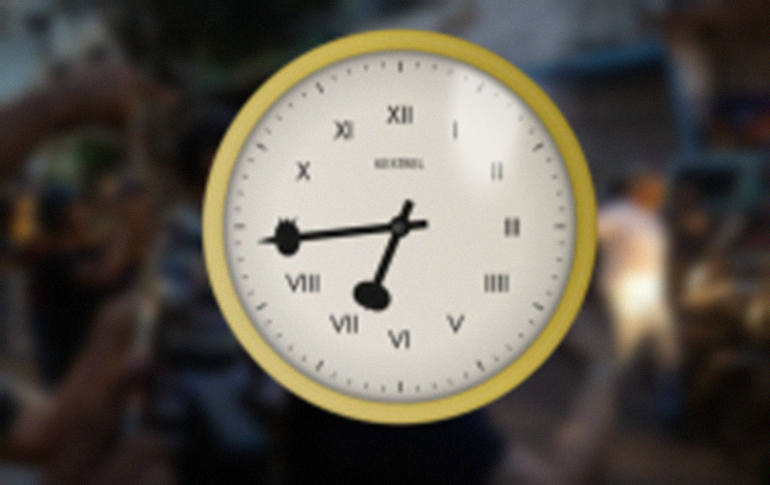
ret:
6:44
